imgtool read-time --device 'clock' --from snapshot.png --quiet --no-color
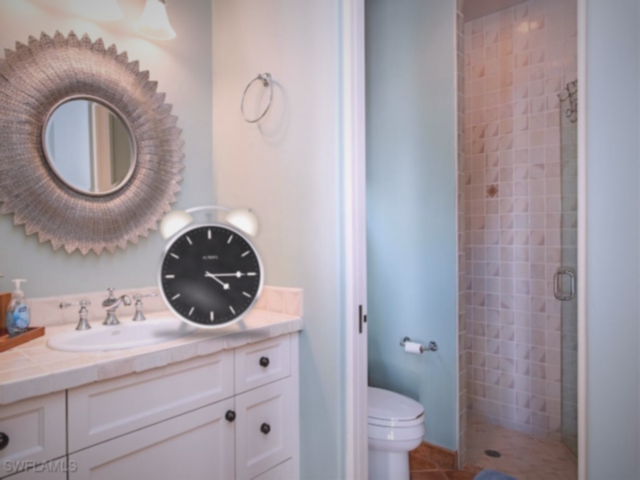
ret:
4:15
